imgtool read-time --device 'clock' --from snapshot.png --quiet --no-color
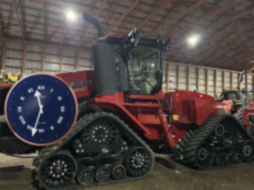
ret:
11:33
